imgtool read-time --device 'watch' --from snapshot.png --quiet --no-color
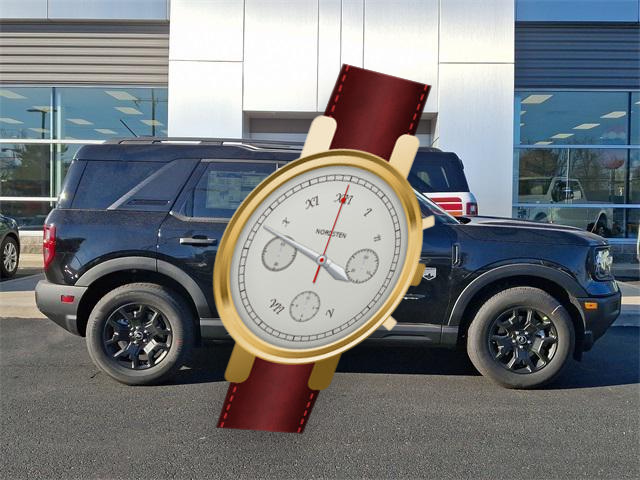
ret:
3:48
